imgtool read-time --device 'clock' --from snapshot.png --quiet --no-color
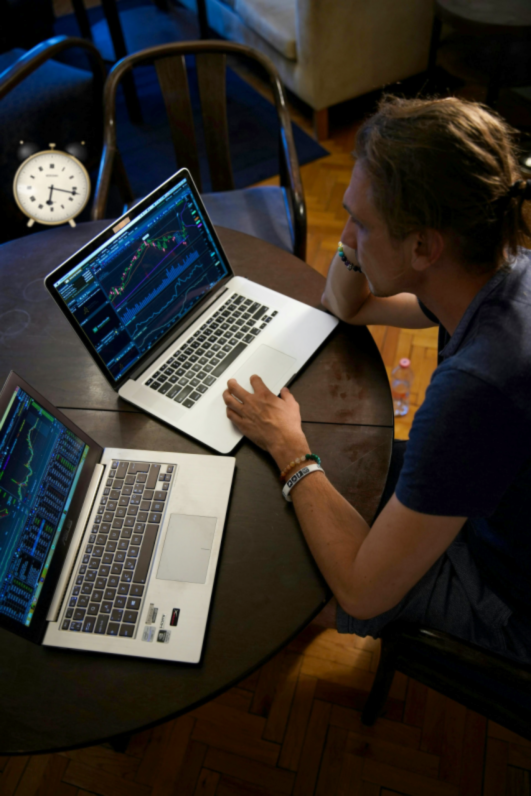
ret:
6:17
